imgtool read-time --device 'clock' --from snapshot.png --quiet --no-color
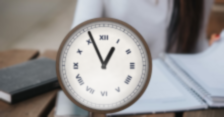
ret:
12:56
